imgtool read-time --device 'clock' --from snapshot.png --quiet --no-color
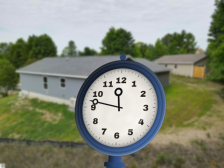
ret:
11:47
